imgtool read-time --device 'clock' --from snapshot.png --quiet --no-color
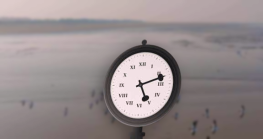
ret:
5:12
